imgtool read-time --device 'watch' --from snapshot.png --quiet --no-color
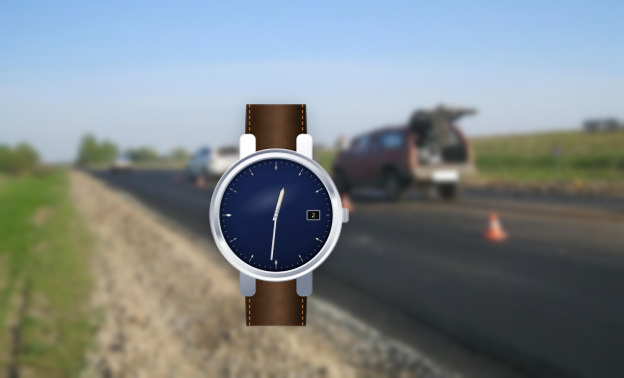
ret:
12:31
